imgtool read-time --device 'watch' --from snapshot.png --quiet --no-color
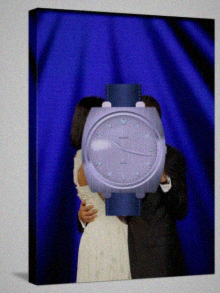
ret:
10:17
